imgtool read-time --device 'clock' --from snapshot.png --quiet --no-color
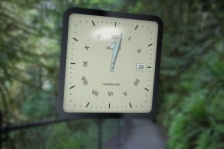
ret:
12:02
